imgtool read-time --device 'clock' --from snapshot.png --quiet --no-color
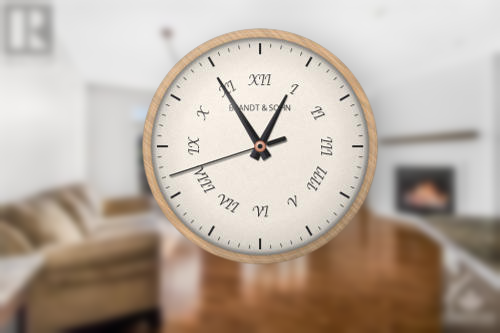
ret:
12:54:42
